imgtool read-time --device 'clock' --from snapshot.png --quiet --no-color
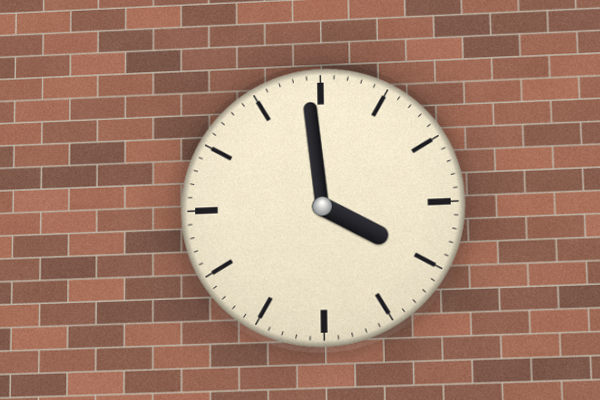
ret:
3:59
